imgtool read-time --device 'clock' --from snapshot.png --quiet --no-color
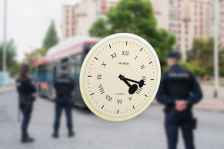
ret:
4:17
